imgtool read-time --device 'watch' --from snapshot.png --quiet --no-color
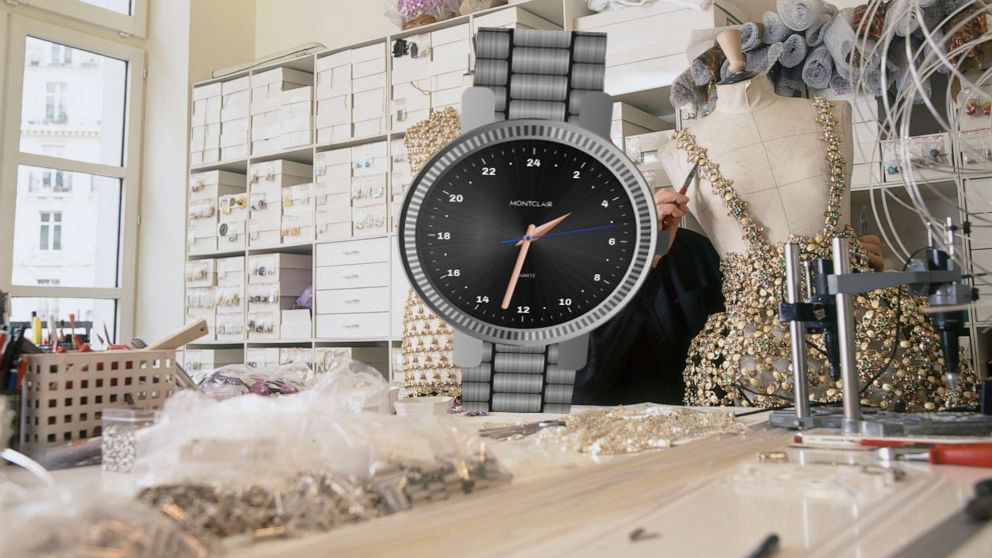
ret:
3:32:13
